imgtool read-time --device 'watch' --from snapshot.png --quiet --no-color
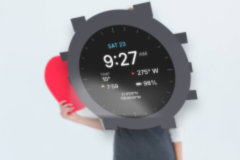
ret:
9:27
